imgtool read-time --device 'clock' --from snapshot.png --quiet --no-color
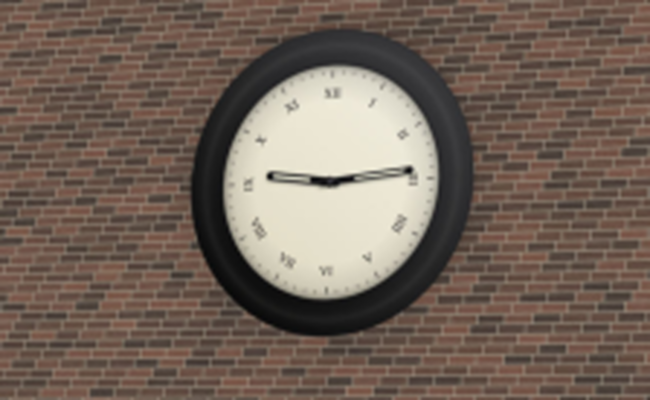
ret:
9:14
